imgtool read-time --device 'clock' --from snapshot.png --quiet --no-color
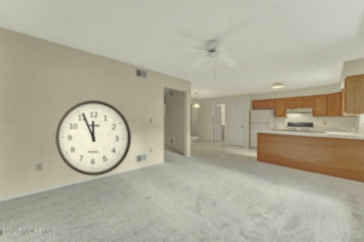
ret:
11:56
